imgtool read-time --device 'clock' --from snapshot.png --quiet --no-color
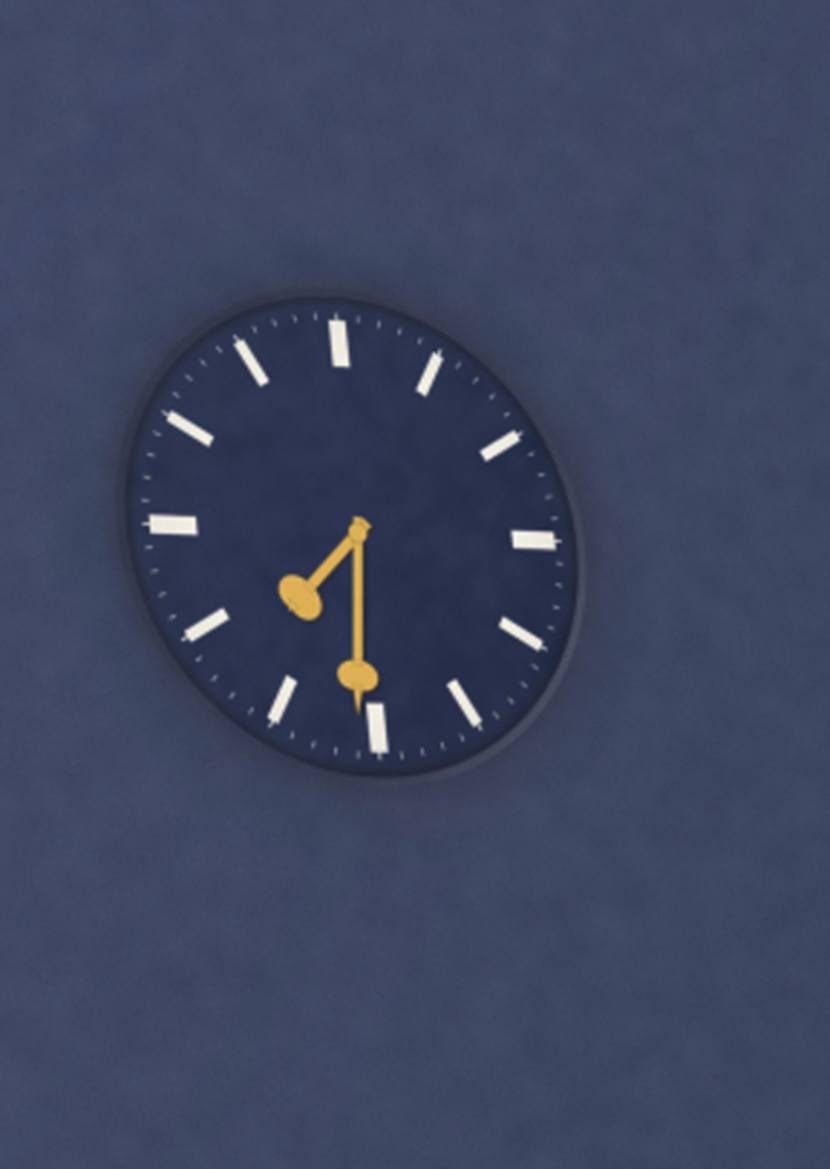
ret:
7:31
